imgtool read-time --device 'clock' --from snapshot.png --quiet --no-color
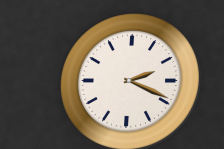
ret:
2:19
